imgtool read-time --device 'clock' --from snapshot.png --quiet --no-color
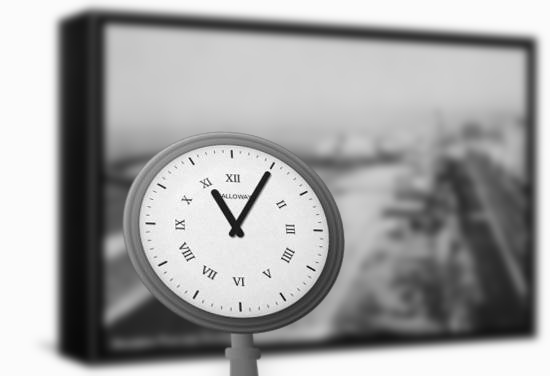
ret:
11:05
